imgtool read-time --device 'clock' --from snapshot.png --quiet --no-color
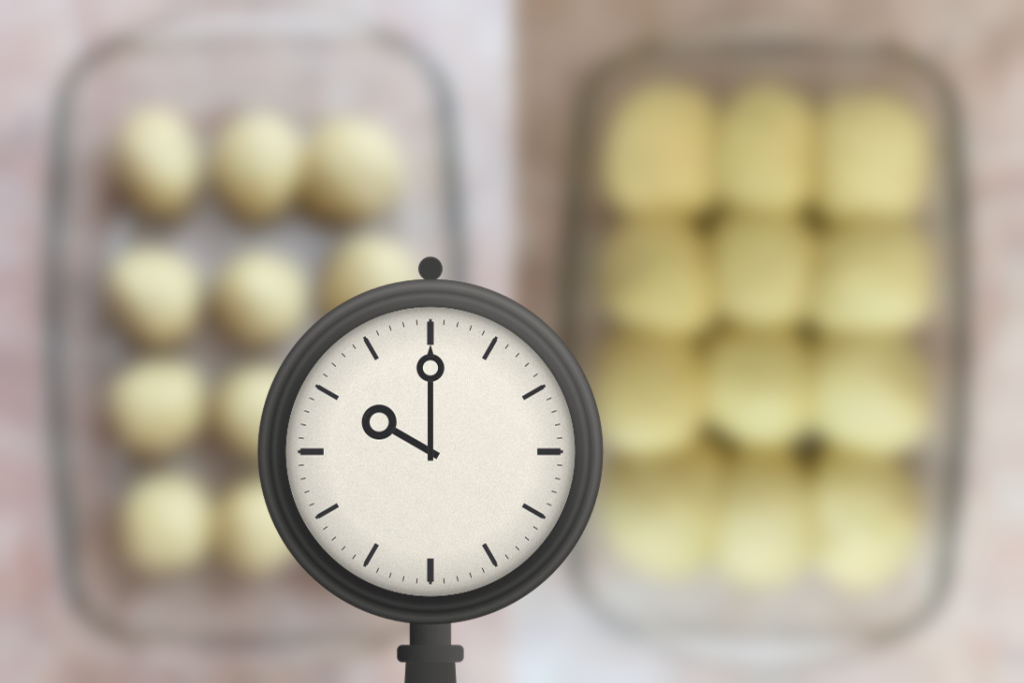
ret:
10:00
